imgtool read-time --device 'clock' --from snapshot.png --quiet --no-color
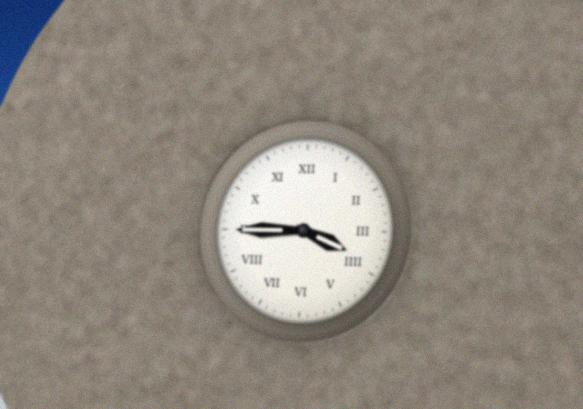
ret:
3:45
